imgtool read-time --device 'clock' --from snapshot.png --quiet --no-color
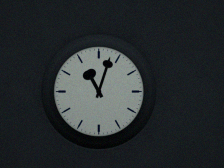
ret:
11:03
